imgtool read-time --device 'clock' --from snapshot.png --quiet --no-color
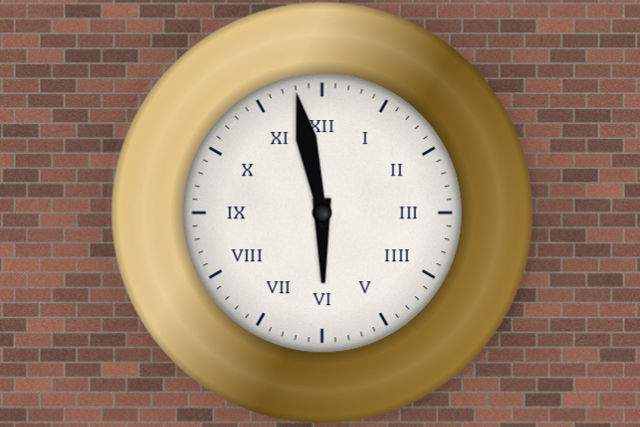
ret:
5:58
